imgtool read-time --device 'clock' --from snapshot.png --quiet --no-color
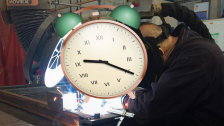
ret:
9:20
